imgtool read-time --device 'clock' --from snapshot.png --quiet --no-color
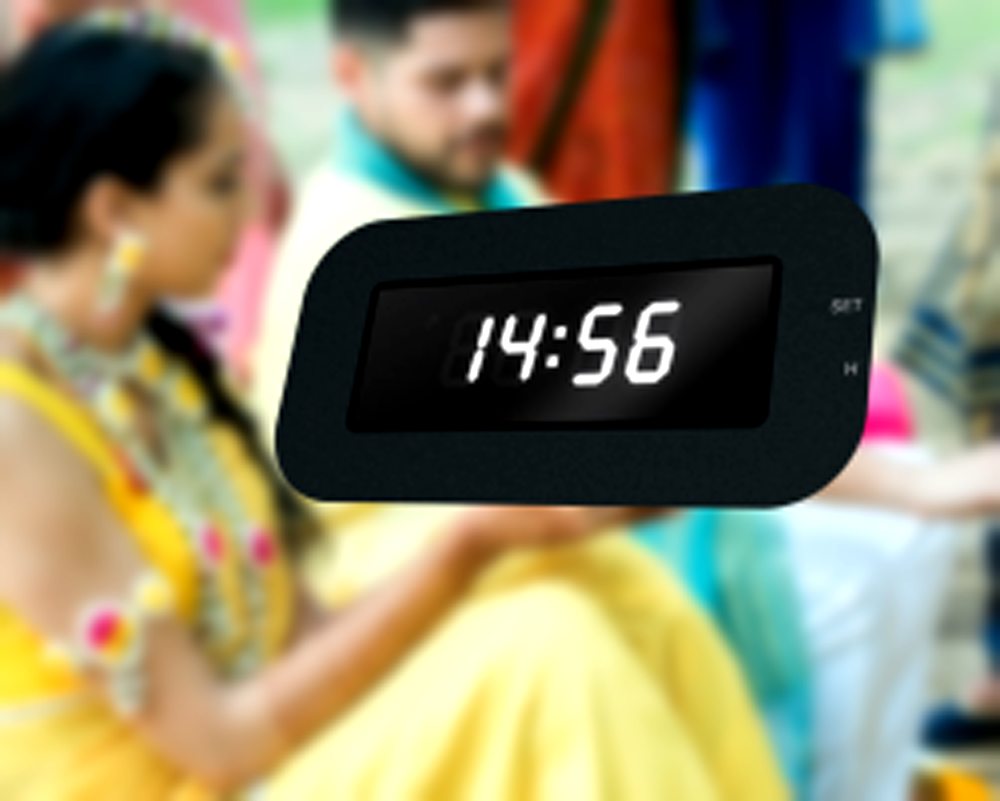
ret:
14:56
